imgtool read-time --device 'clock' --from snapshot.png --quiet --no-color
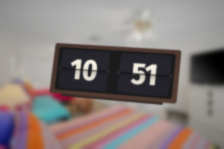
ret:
10:51
